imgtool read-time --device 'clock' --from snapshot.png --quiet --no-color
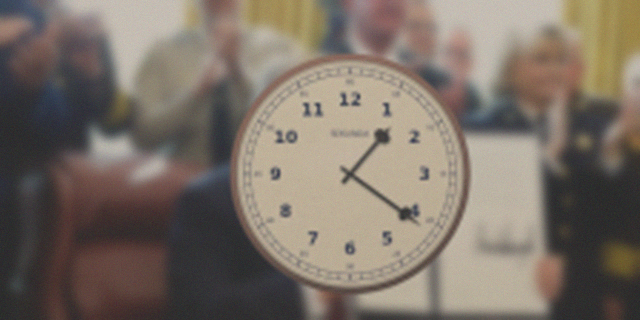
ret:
1:21
